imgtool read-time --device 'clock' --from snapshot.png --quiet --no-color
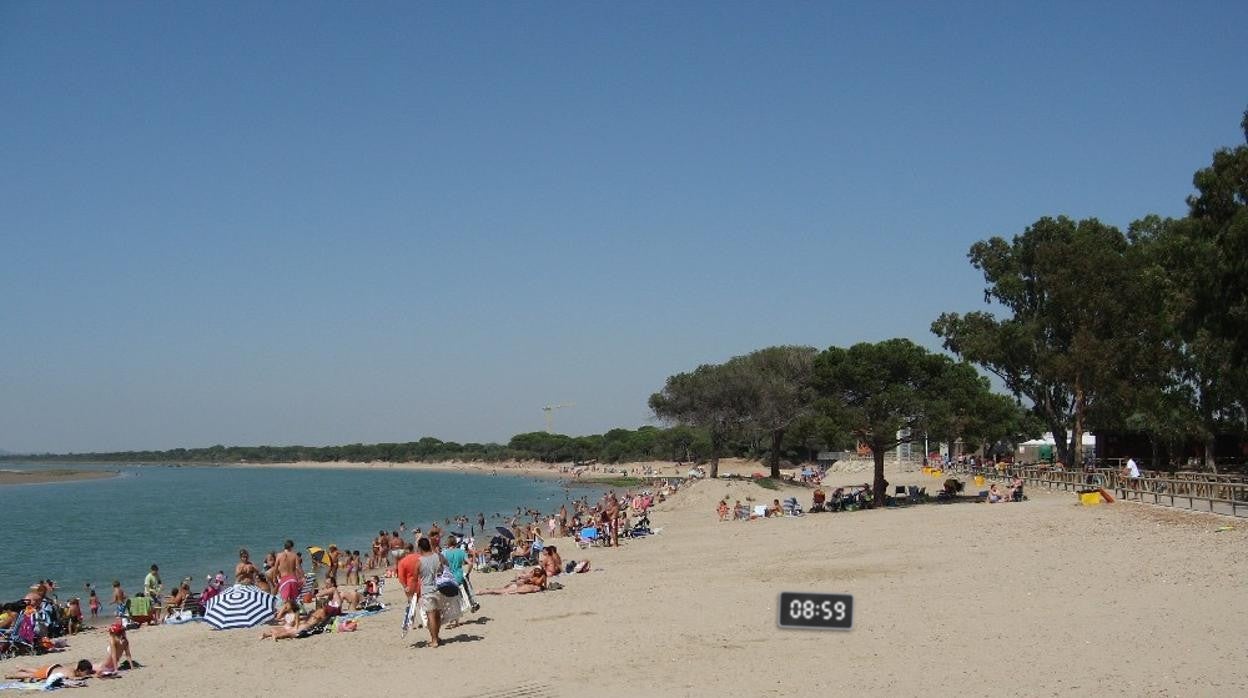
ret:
8:59
